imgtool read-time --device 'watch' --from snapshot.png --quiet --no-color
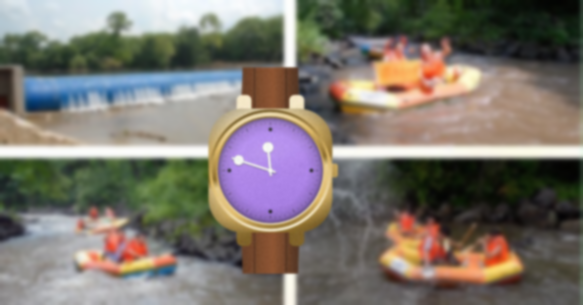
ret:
11:48
